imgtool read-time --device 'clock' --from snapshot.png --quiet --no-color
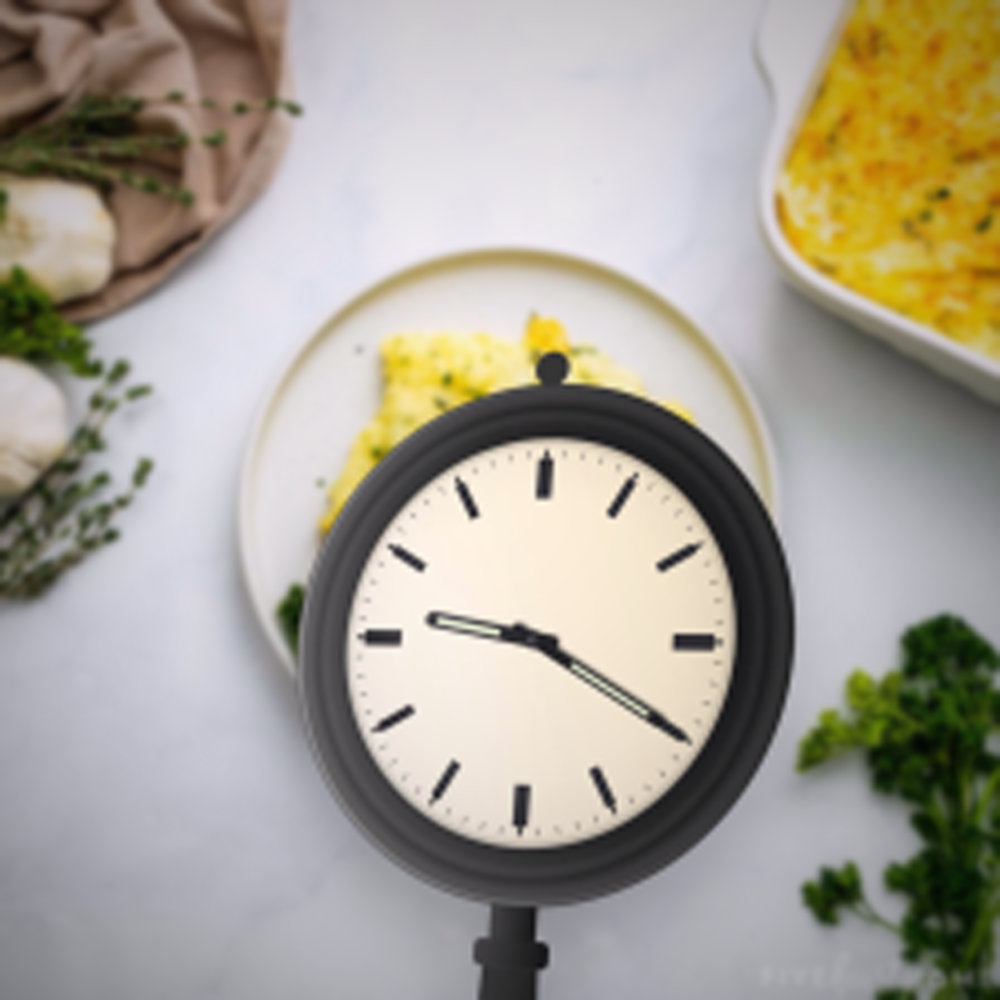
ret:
9:20
